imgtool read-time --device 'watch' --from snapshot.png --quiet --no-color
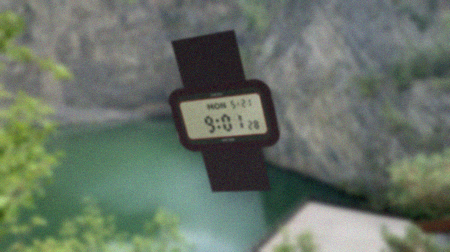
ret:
9:01
